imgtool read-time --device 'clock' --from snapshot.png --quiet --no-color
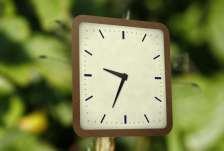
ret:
9:34
